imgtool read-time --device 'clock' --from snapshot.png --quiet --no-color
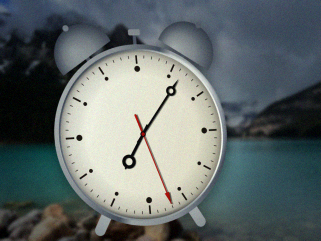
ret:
7:06:27
